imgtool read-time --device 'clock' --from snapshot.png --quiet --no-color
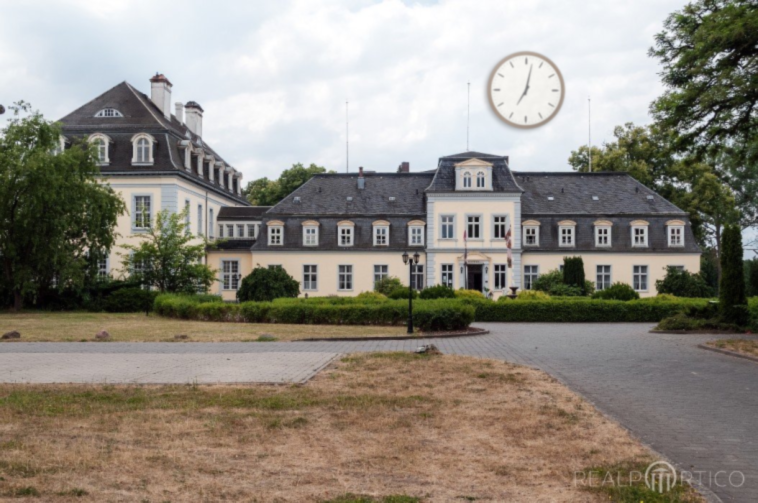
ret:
7:02
